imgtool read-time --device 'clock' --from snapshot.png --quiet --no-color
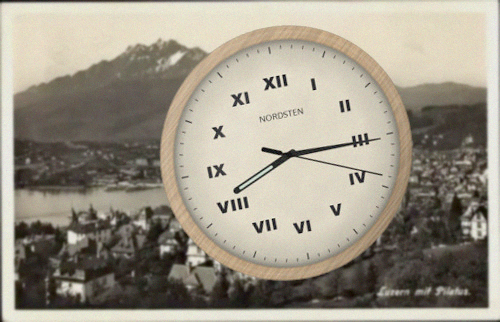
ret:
8:15:19
